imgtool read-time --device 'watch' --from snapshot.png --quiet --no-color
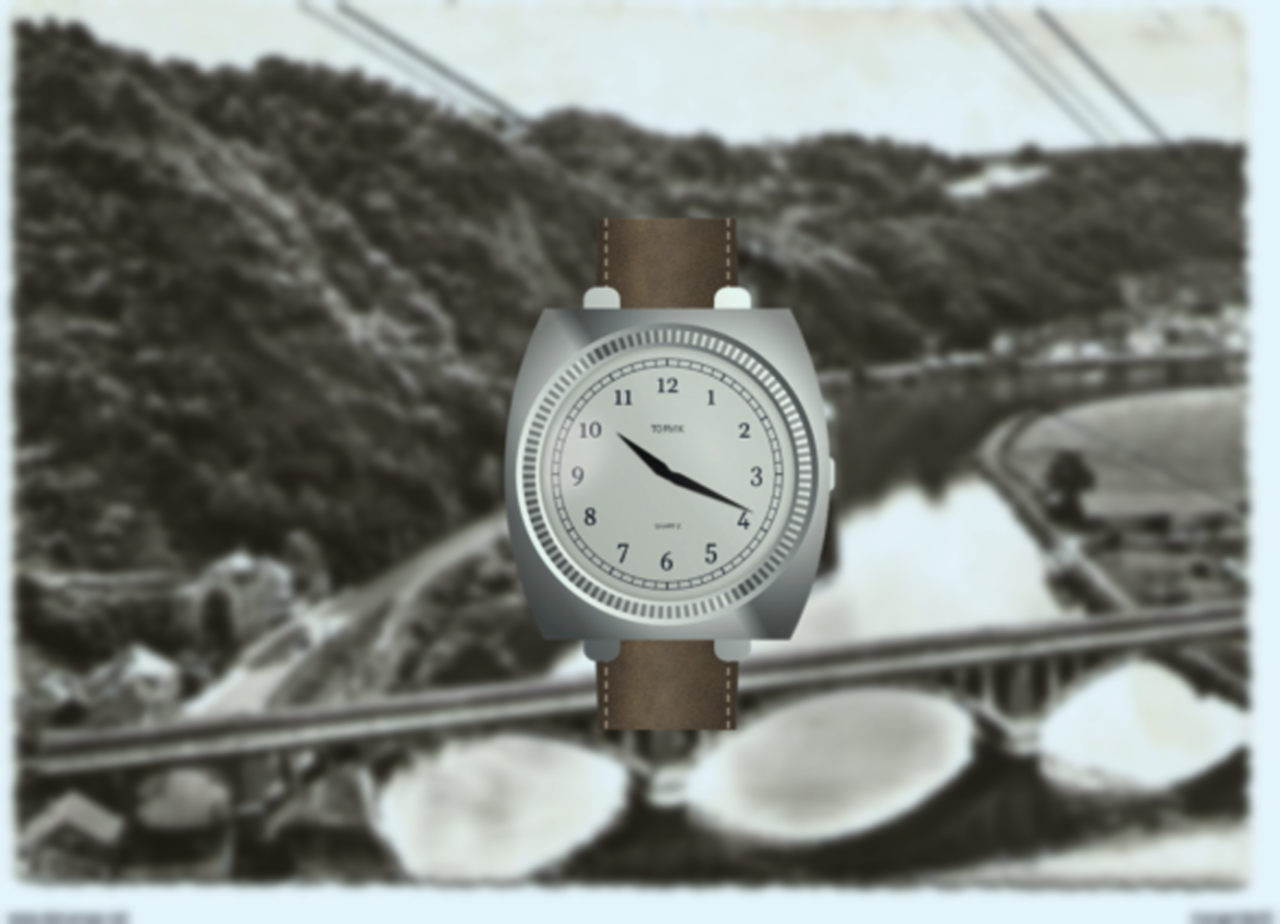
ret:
10:19
